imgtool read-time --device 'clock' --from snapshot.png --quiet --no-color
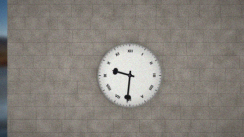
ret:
9:31
